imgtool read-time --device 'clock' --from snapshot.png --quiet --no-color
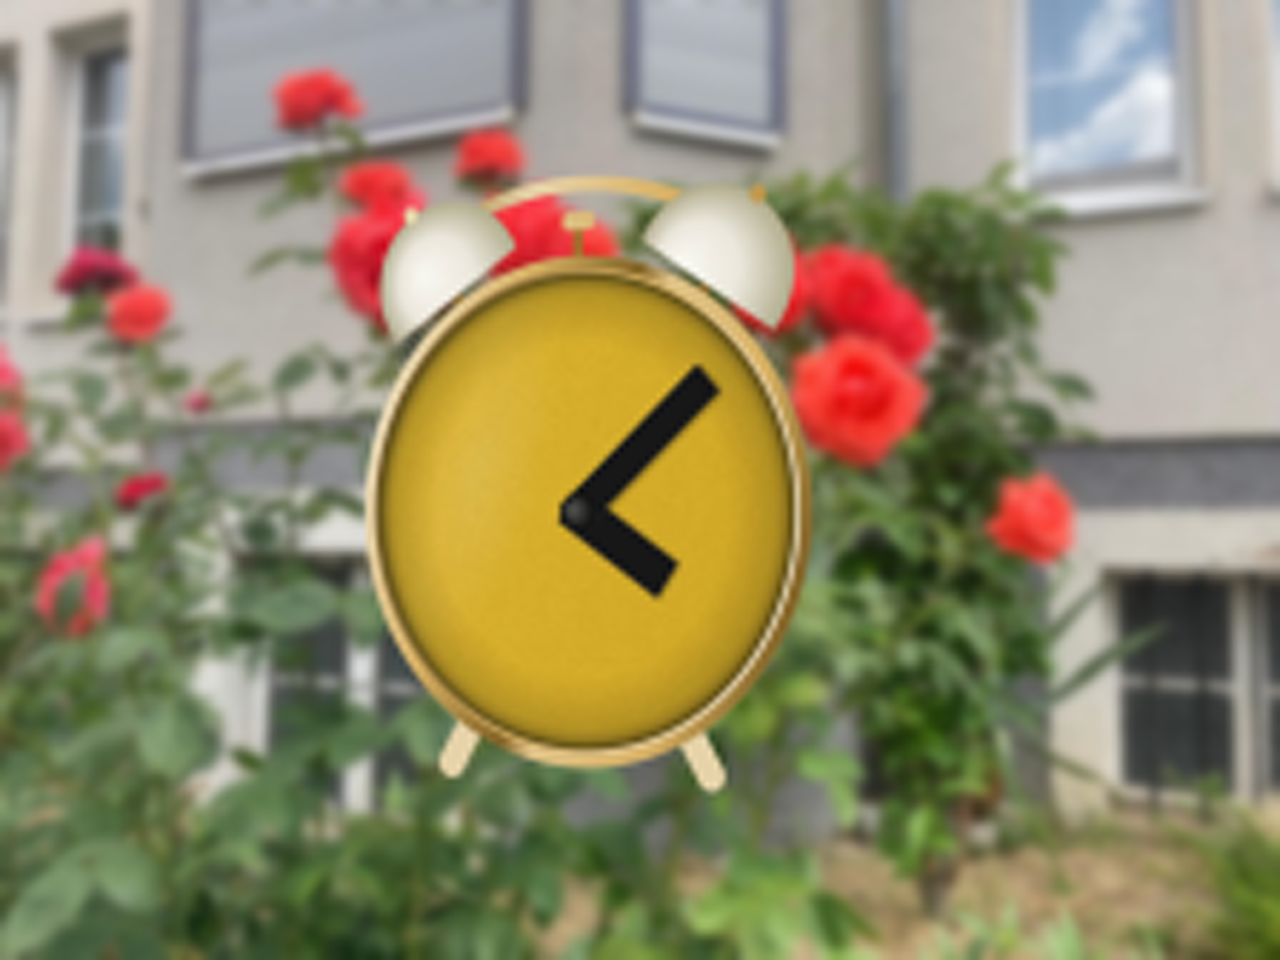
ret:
4:08
